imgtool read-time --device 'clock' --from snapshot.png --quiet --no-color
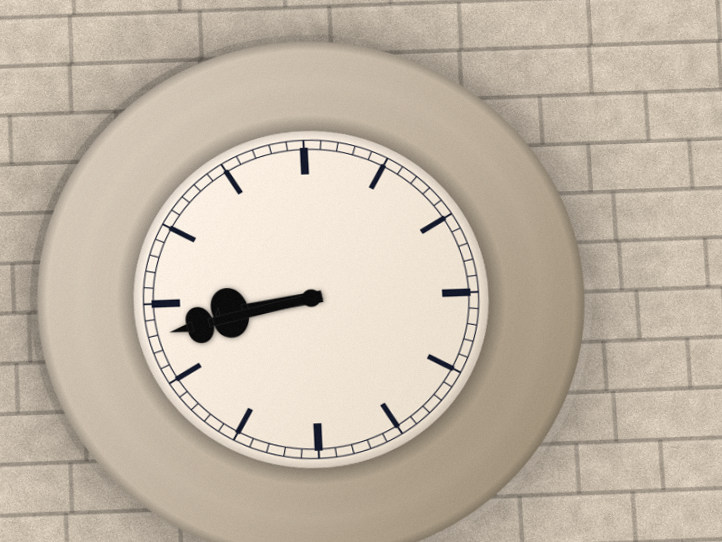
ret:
8:43
